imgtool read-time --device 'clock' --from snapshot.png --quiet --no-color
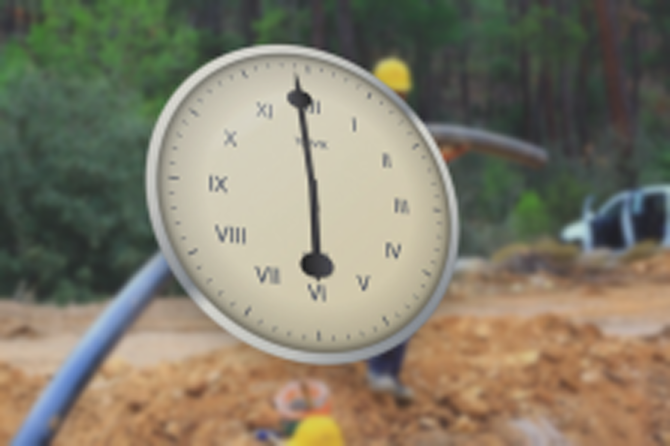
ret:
5:59
